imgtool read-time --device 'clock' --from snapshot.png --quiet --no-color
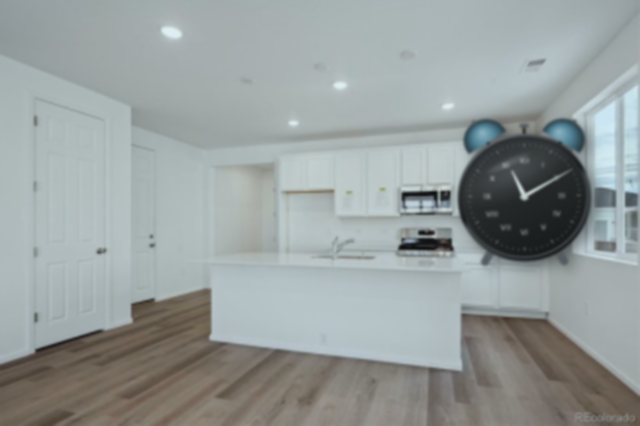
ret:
11:10
